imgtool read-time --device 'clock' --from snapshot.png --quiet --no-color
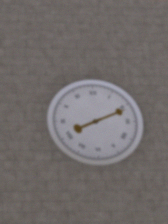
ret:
8:11
